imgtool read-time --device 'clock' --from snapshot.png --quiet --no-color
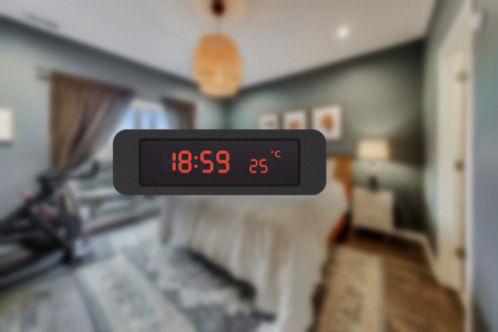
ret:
18:59
